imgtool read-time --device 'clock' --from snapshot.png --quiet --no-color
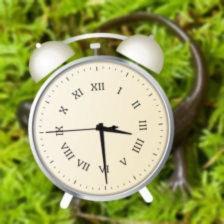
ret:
3:29:45
